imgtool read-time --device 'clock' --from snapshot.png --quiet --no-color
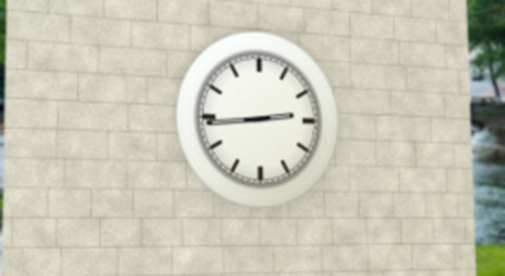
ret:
2:44
